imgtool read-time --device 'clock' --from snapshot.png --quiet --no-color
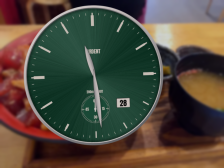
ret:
11:29
